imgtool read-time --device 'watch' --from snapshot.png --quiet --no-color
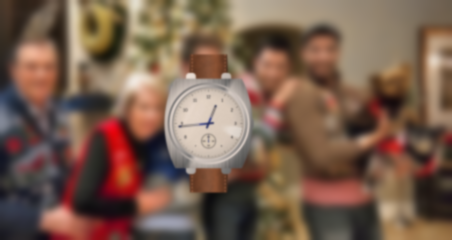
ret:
12:44
